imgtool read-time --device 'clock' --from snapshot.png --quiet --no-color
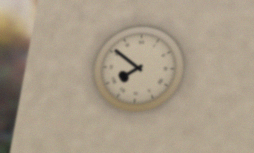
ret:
7:51
